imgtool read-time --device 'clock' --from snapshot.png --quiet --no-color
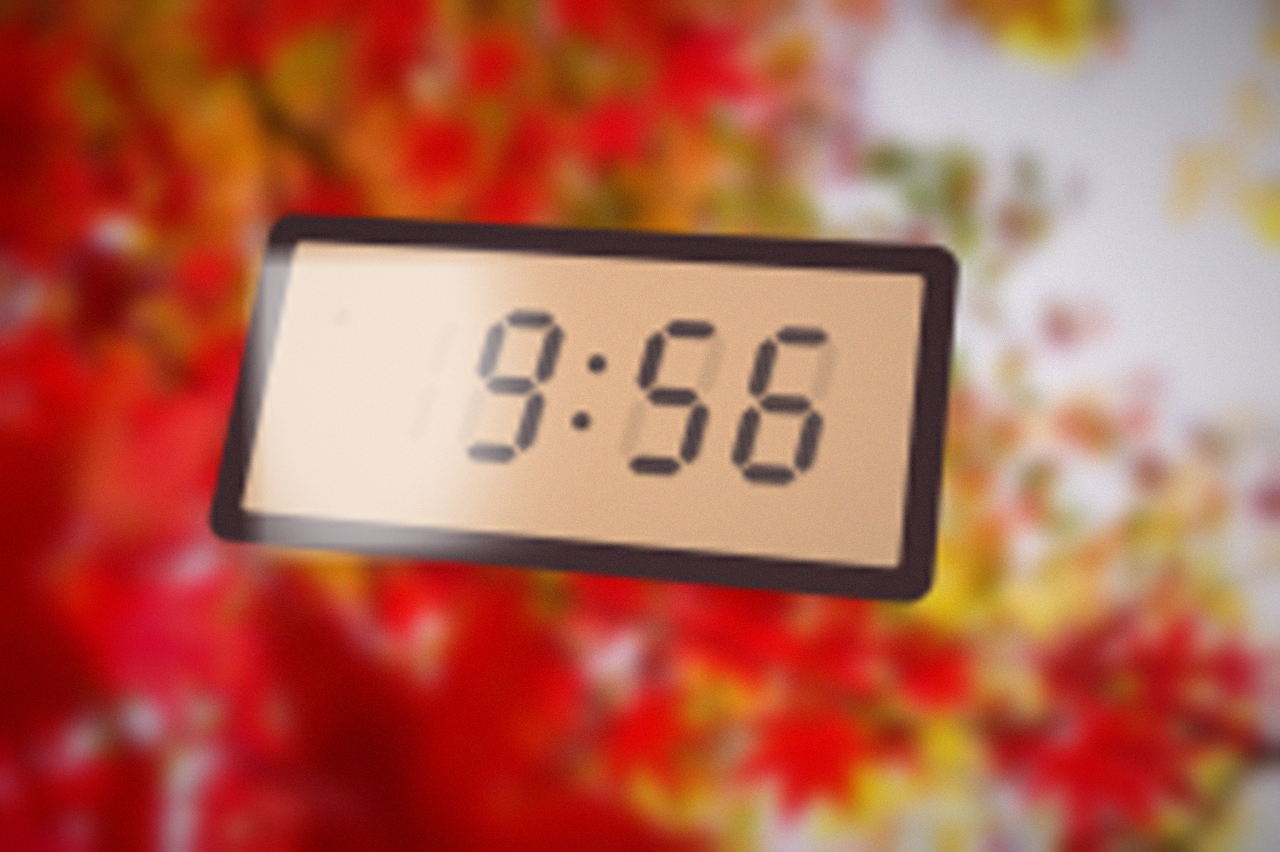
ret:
9:56
